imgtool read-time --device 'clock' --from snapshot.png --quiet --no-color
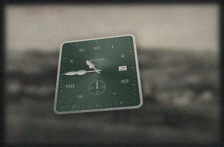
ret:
10:45
